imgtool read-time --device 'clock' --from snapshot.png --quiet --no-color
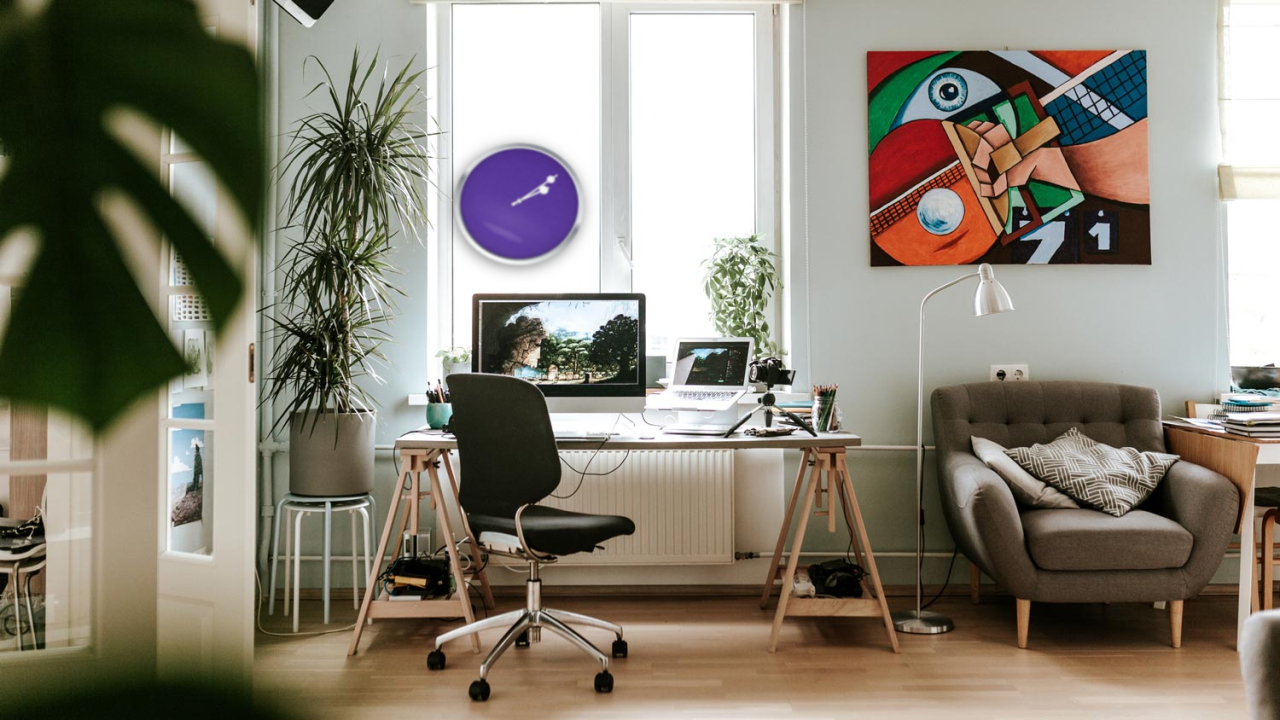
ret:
2:09
